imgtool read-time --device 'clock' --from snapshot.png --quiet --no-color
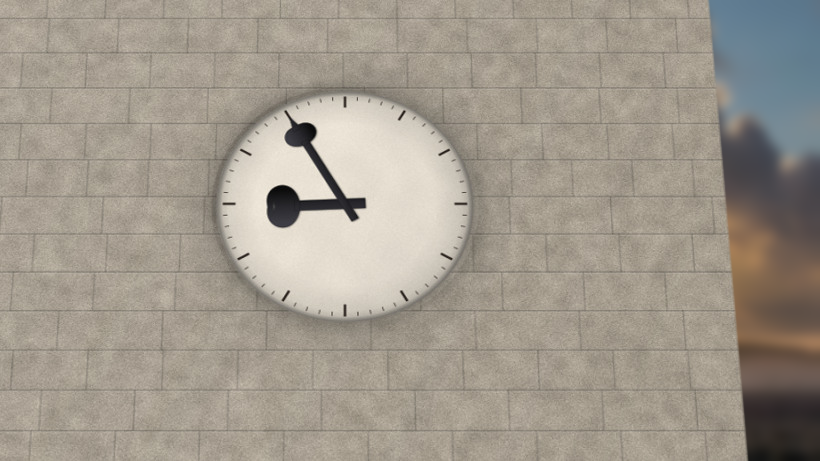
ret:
8:55
